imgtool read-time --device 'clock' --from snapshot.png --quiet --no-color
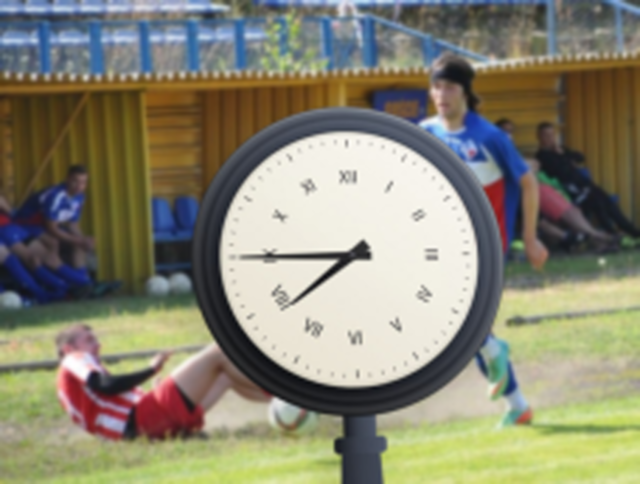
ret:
7:45
